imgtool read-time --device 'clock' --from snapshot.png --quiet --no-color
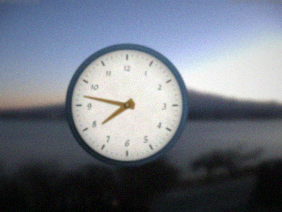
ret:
7:47
